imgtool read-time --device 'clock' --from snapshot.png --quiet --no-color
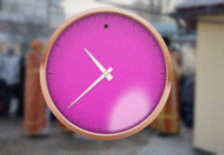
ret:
10:38
